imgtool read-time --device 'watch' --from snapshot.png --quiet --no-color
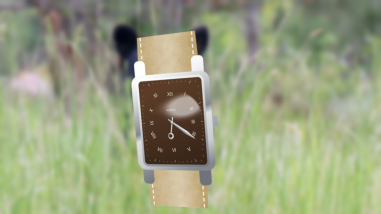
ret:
6:21
